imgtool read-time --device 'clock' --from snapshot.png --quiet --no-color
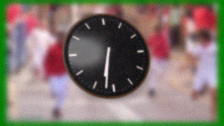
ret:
6:32
